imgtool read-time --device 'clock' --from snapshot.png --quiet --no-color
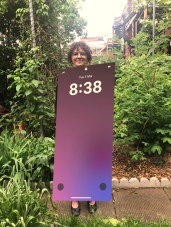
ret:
8:38
